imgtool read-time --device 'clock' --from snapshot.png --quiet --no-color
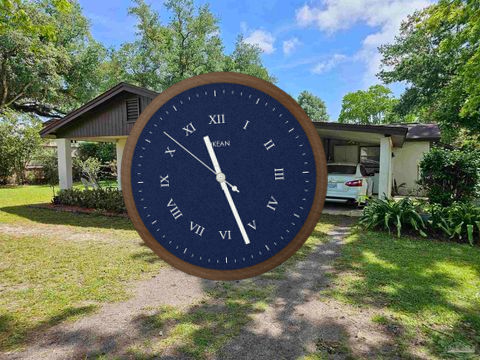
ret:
11:26:52
